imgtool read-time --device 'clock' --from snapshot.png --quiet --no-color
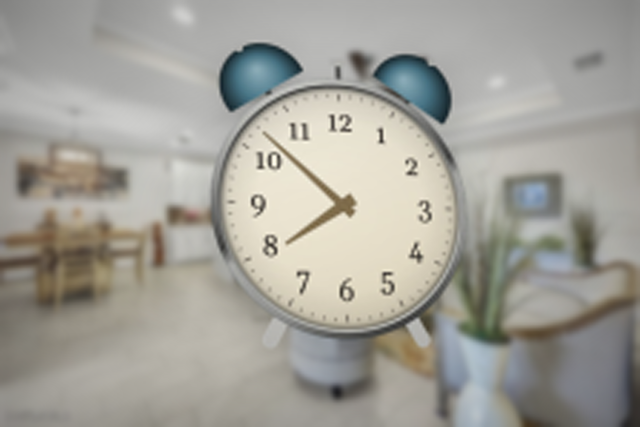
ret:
7:52
